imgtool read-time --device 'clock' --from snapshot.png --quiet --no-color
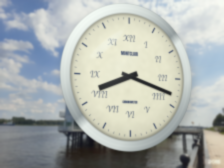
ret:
8:18
